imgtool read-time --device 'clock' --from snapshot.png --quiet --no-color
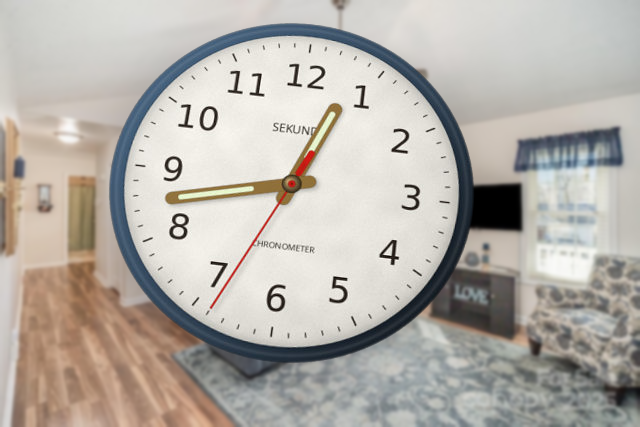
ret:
12:42:34
